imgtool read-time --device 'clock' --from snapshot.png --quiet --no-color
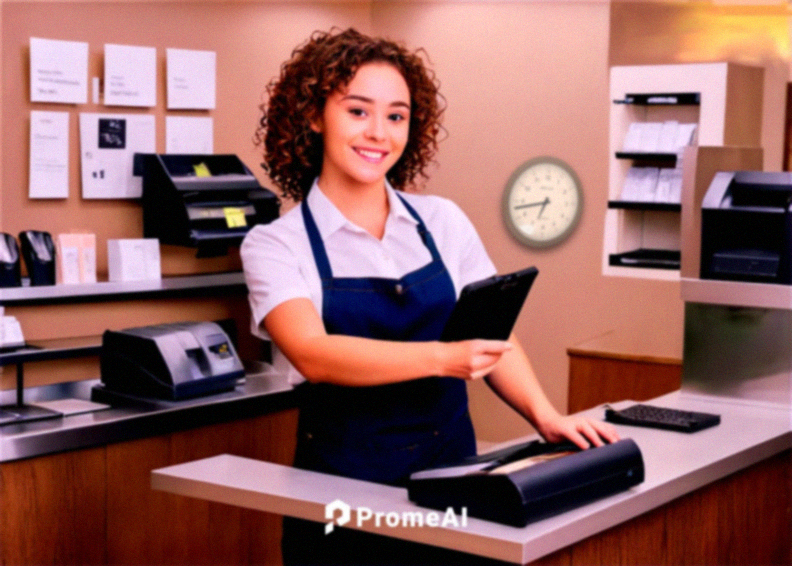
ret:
6:43
